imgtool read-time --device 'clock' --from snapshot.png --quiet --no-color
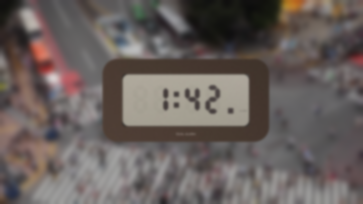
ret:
1:42
